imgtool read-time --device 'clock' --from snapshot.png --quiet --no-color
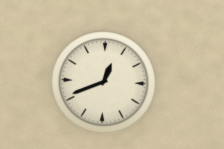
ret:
12:41
